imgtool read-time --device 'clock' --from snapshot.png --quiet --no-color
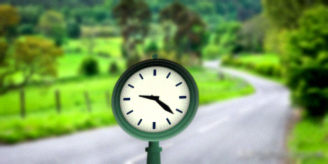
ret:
9:22
